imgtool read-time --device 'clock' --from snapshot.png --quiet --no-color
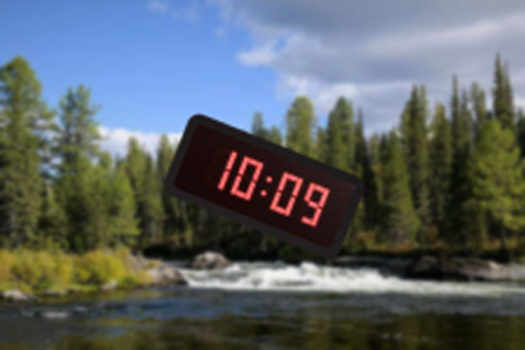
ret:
10:09
